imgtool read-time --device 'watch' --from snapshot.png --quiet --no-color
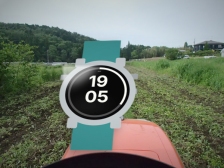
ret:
19:05
